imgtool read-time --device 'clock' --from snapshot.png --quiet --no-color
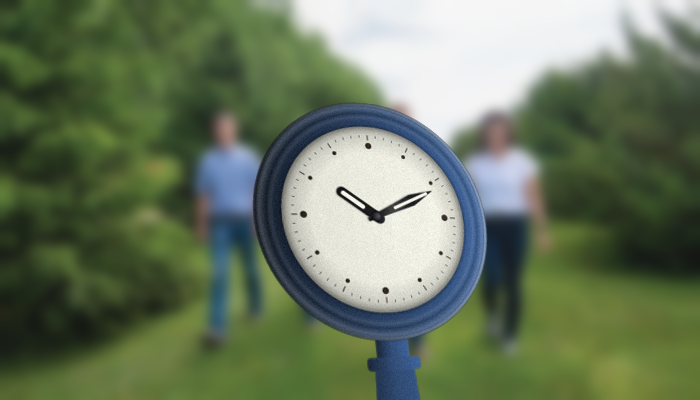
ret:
10:11
